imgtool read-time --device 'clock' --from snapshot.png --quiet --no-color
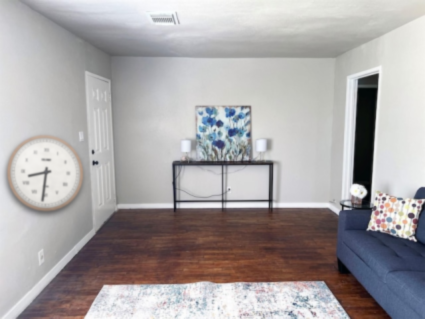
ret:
8:31
